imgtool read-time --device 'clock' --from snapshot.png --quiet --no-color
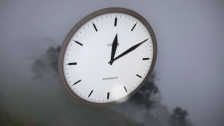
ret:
12:10
